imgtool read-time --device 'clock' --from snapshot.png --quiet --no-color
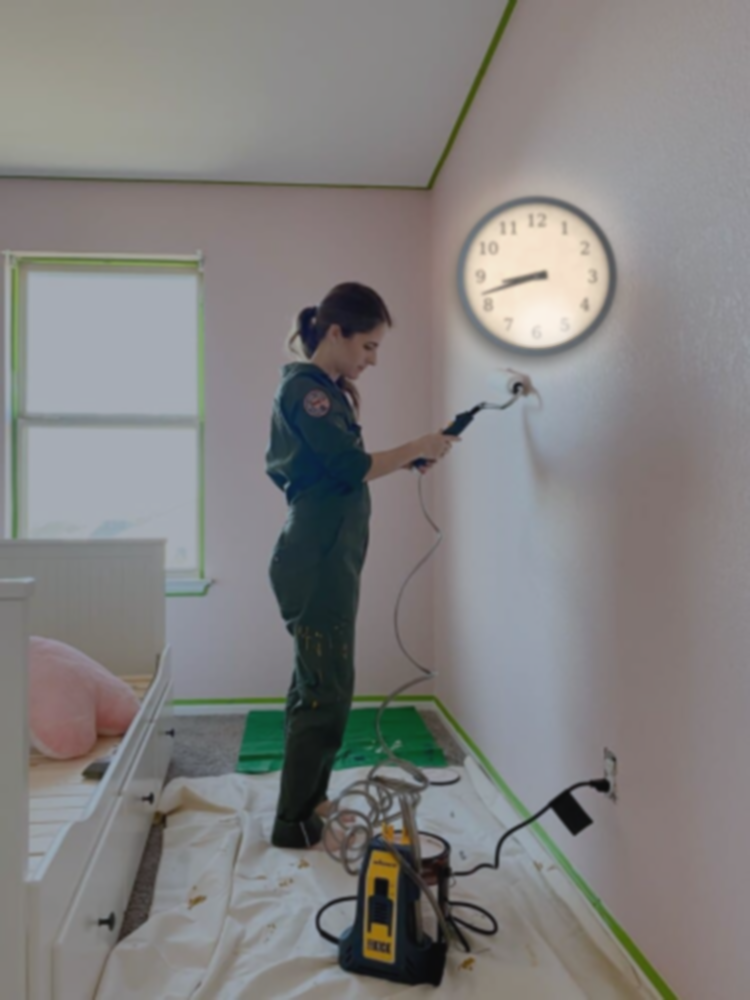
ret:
8:42
